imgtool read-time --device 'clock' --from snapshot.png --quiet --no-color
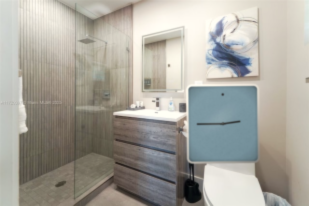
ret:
2:45
